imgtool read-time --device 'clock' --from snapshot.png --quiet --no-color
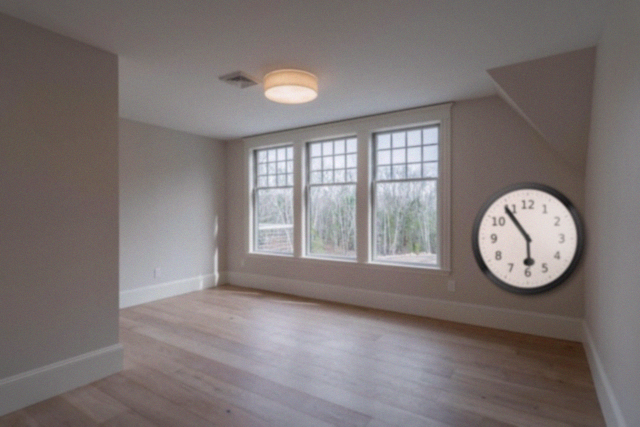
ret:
5:54
